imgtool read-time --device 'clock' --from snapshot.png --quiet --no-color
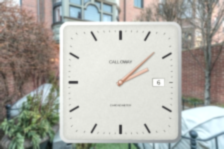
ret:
2:08
